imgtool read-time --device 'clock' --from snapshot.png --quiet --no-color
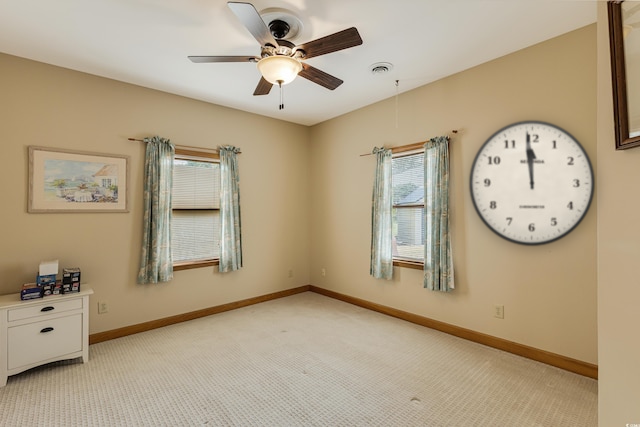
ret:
11:59
